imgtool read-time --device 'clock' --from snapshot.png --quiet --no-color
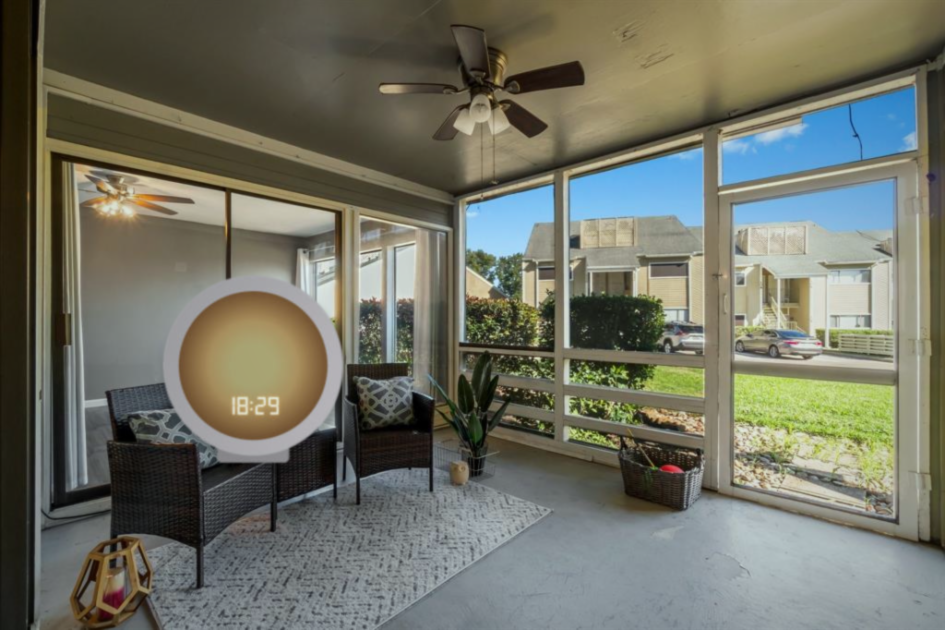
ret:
18:29
